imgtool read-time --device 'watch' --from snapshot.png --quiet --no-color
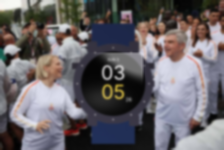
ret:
3:05
